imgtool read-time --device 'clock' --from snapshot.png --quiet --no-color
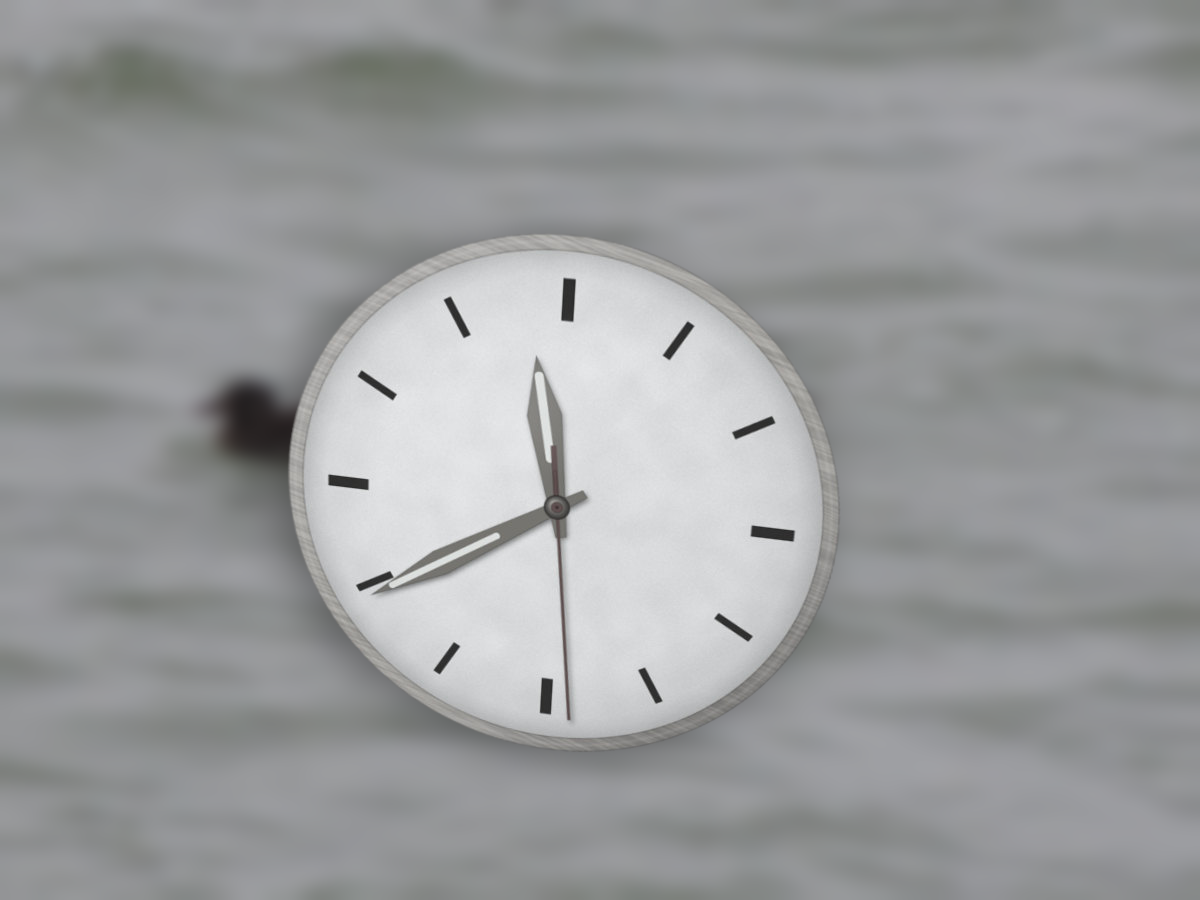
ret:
11:39:29
